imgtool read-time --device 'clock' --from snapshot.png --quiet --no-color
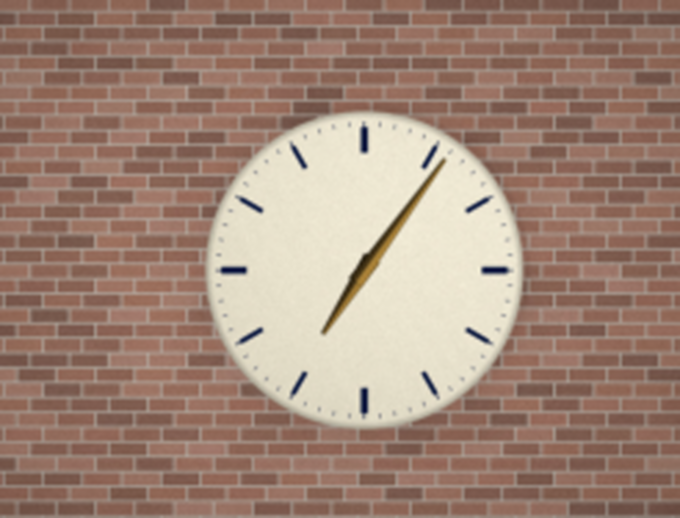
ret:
7:06
